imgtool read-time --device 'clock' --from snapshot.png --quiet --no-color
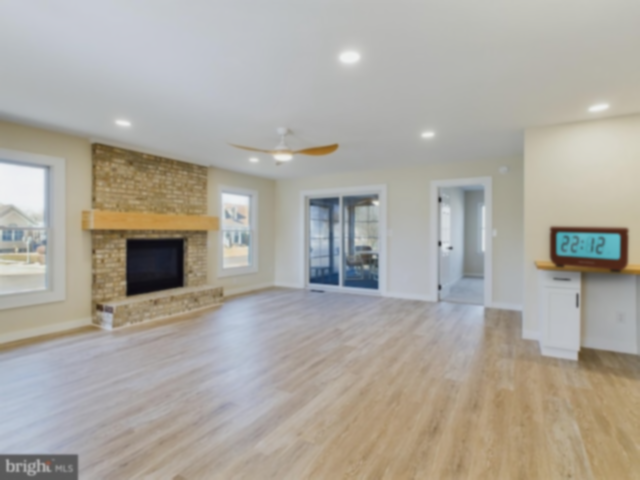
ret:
22:12
